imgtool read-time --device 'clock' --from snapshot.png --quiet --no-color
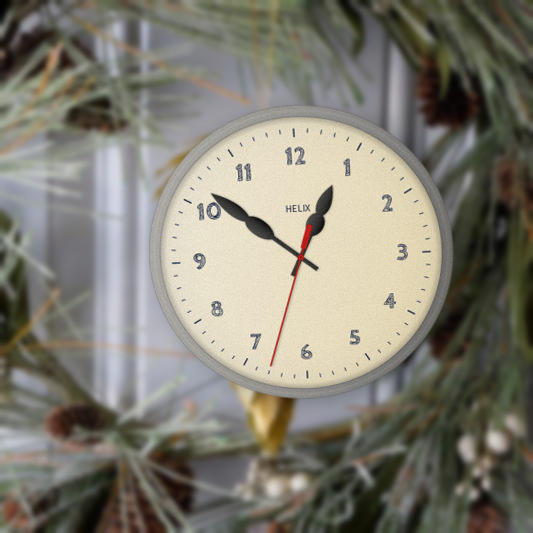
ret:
12:51:33
